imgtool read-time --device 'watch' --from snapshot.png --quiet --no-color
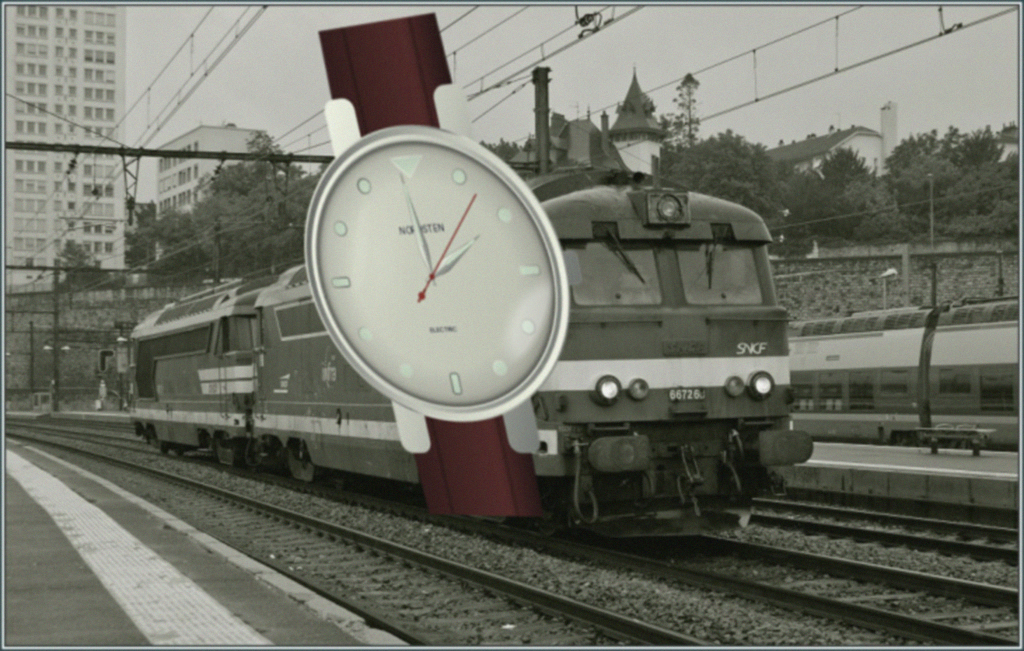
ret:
1:59:07
